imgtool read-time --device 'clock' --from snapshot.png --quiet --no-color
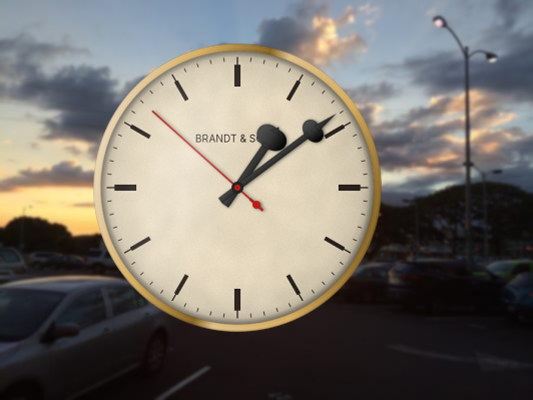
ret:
1:08:52
